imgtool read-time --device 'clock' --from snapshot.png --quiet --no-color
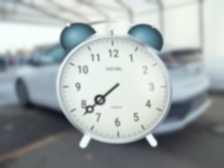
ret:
7:38
